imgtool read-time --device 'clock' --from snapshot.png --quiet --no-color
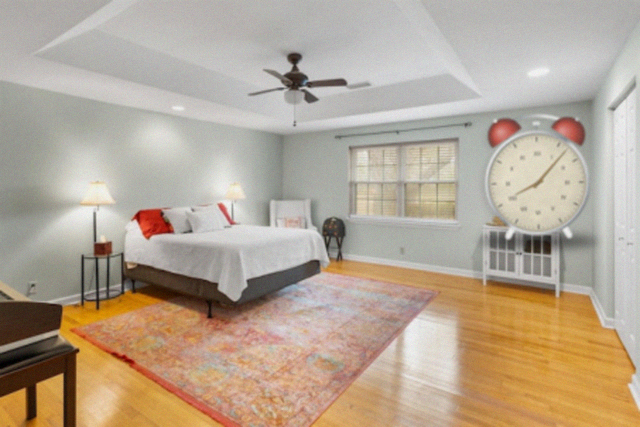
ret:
8:07
